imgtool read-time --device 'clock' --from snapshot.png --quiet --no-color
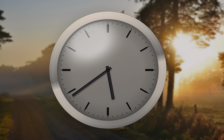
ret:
5:39
